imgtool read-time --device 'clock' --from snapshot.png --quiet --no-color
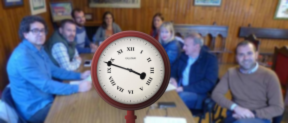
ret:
3:48
